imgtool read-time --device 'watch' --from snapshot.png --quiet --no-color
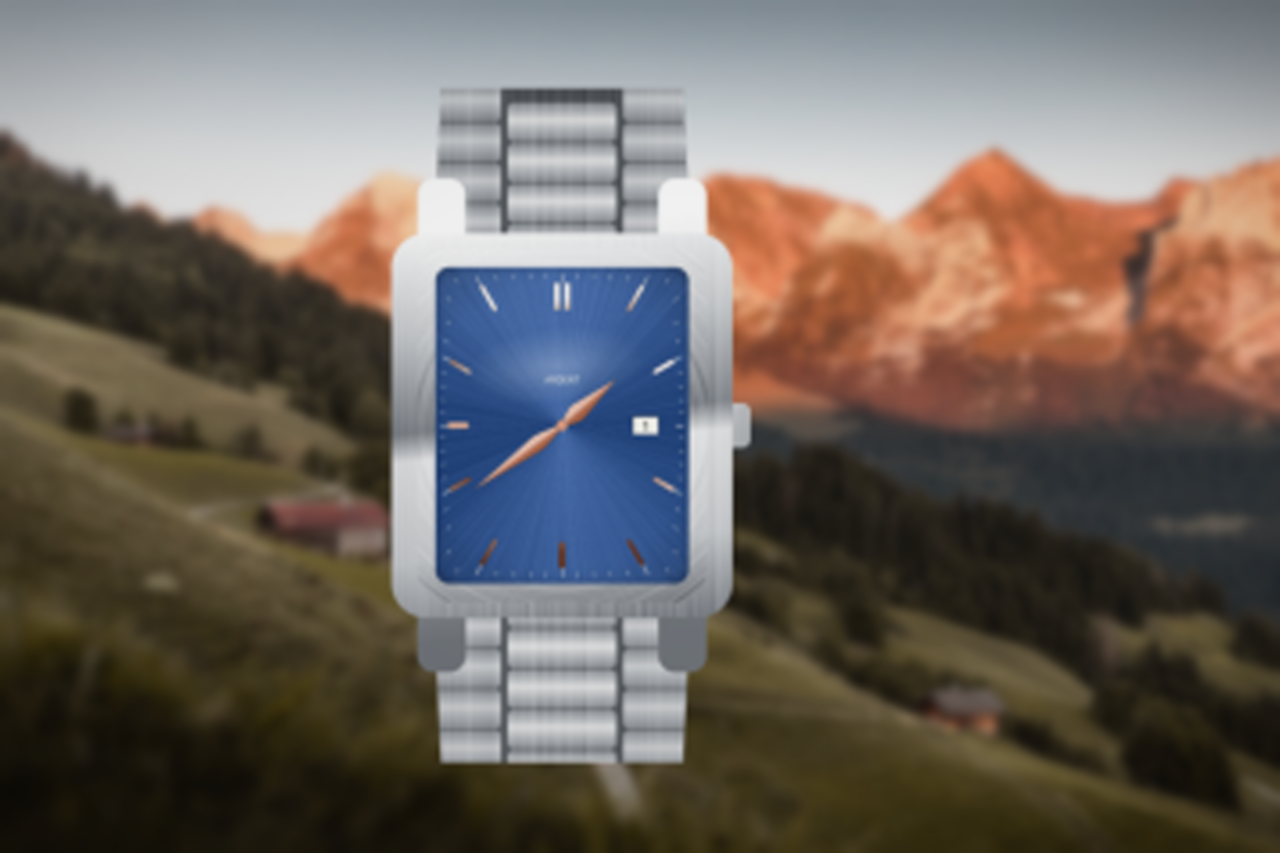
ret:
1:39
